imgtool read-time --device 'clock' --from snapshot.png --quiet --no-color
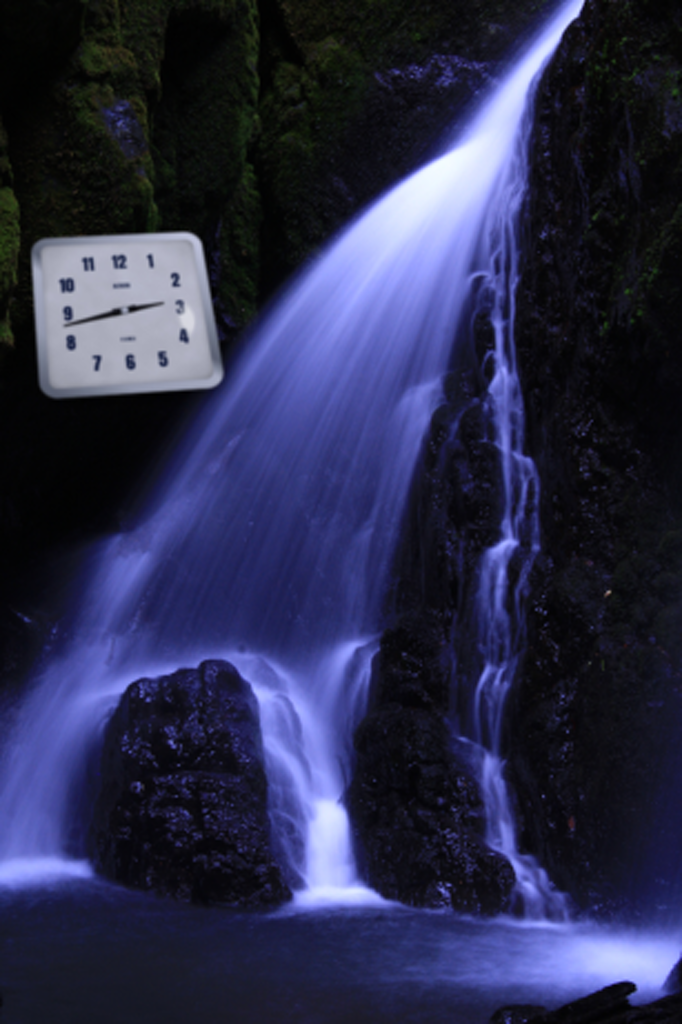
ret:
2:43
